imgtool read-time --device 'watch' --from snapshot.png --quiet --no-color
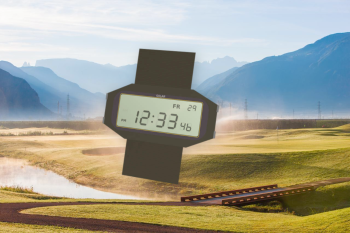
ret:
12:33:46
